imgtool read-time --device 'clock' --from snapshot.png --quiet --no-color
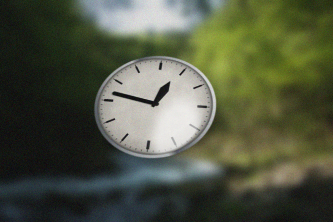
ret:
12:47
